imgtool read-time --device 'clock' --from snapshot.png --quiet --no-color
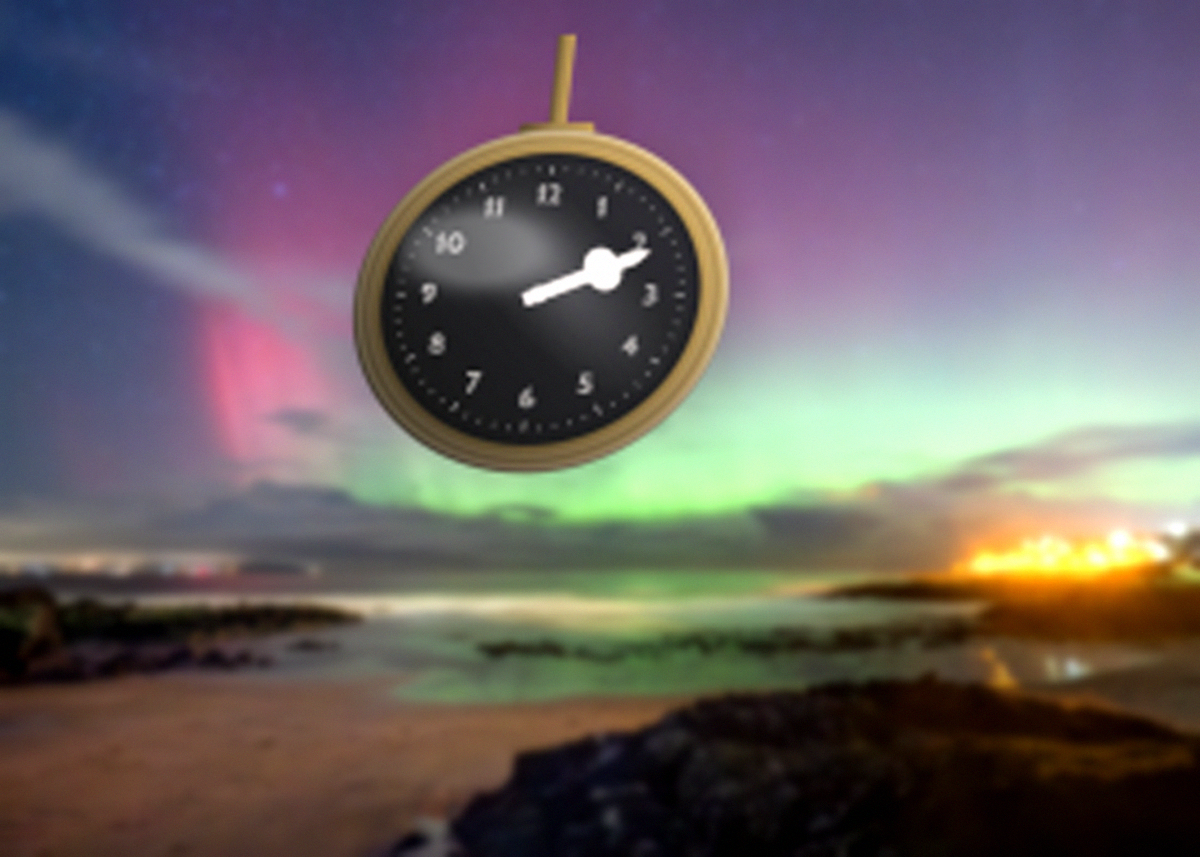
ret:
2:11
